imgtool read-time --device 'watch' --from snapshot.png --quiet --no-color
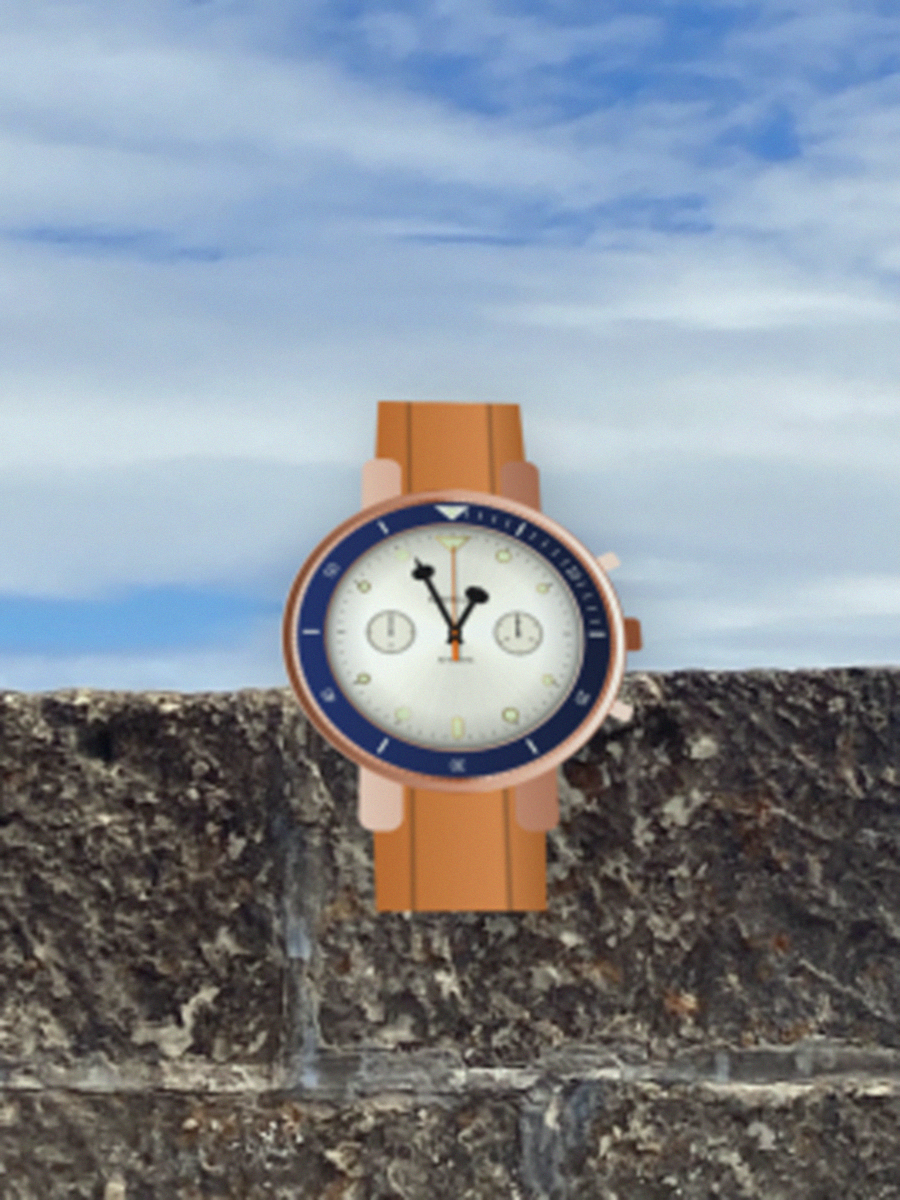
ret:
12:56
